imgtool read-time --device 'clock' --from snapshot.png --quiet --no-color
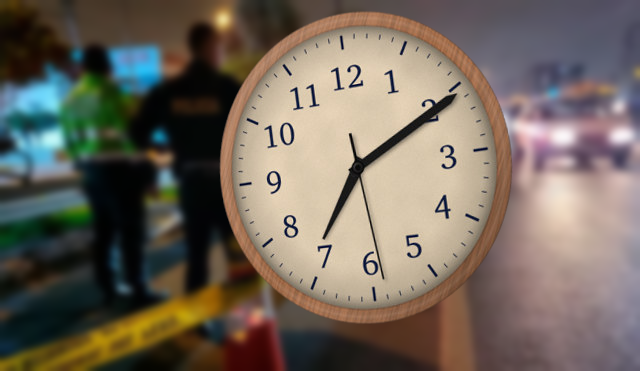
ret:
7:10:29
